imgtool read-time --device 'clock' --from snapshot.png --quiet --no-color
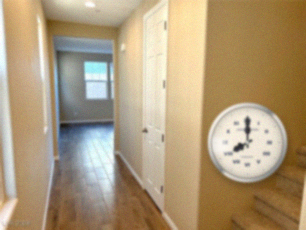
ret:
8:00
